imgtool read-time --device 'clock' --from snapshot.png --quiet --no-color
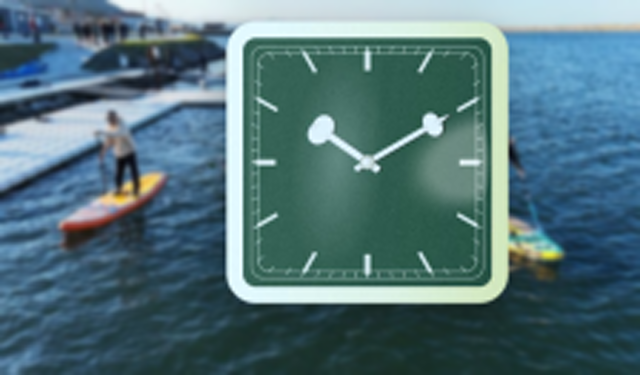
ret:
10:10
